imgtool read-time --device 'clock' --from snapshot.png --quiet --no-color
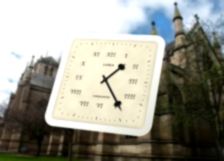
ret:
1:24
